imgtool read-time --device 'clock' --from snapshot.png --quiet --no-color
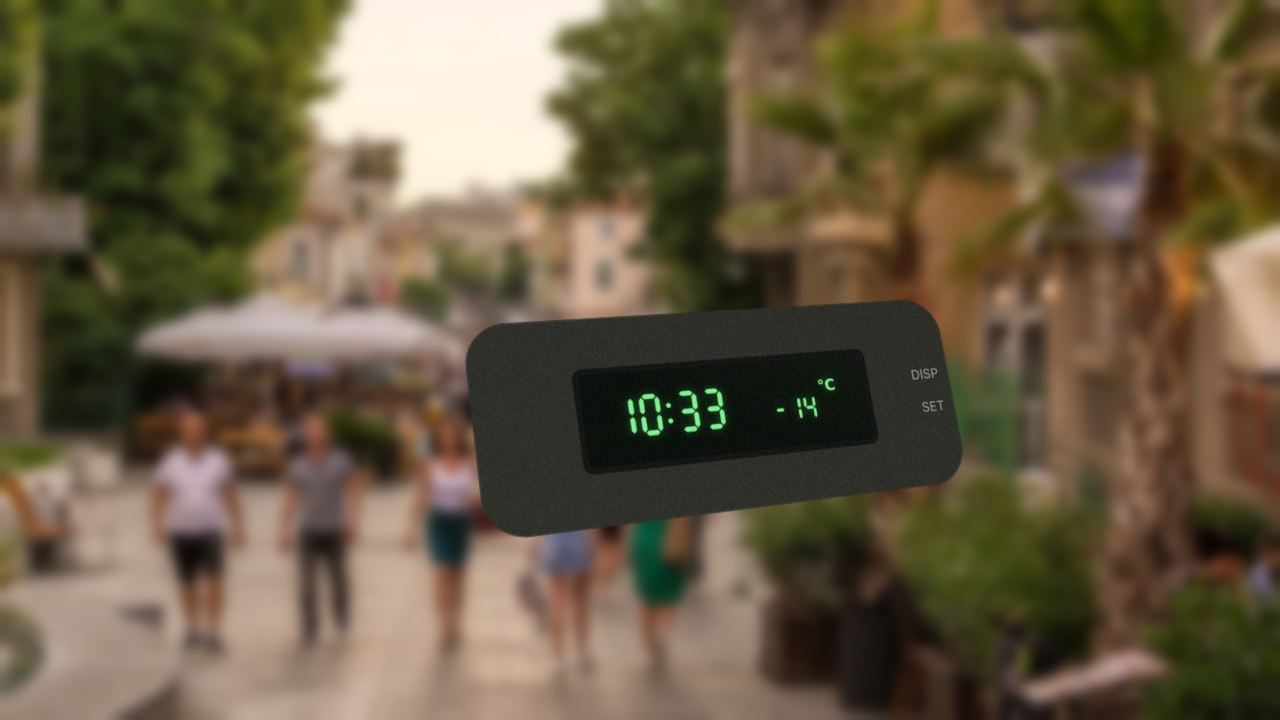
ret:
10:33
